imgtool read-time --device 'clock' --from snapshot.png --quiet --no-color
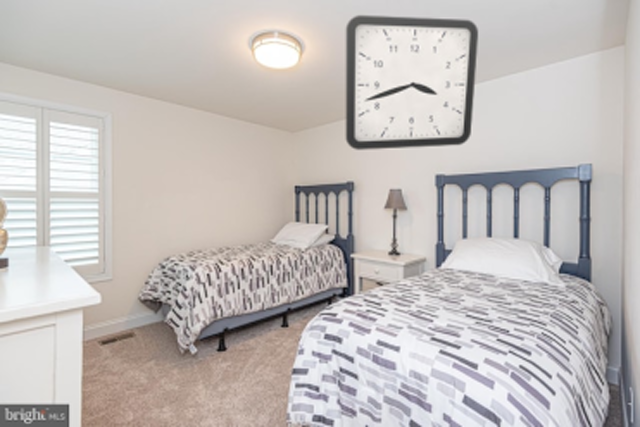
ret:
3:42
